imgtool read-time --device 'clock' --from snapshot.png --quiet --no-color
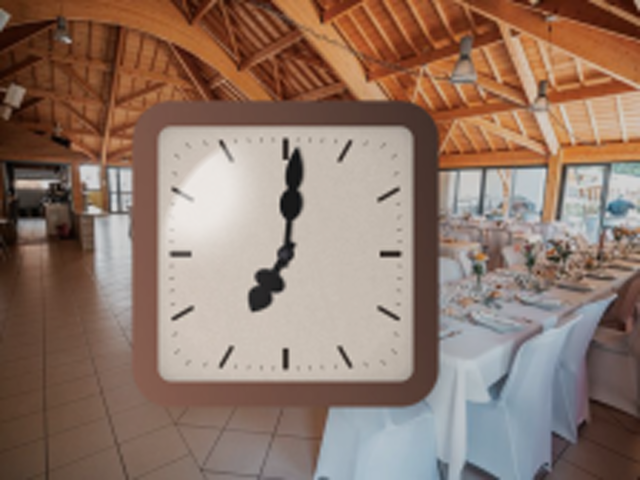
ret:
7:01
